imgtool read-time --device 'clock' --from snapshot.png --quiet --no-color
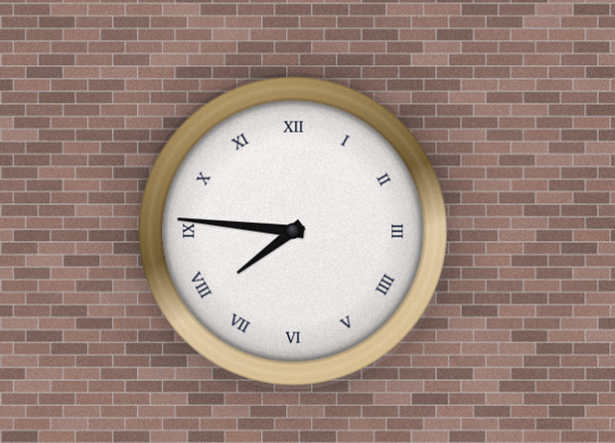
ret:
7:46
